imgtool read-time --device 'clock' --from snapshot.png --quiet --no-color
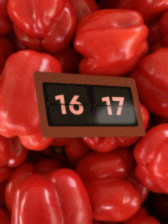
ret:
16:17
